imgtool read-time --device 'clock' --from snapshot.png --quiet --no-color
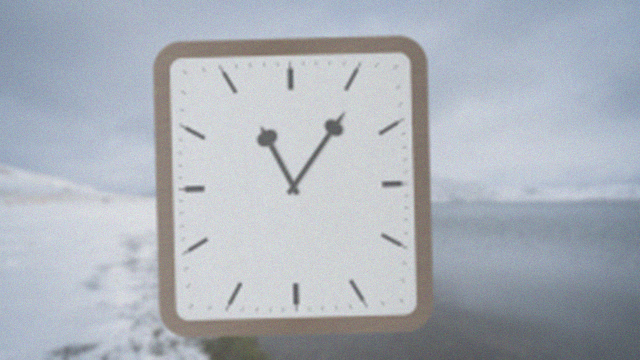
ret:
11:06
